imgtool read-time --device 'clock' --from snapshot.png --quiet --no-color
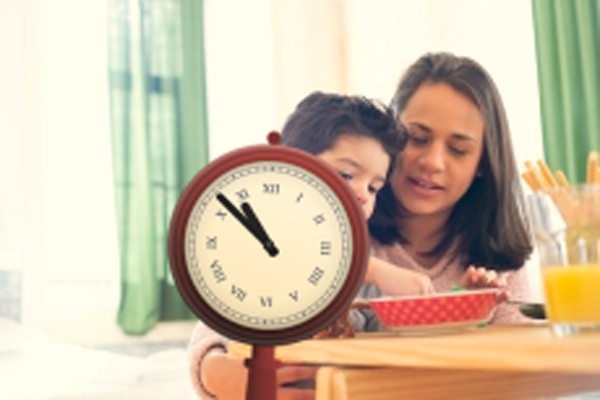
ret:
10:52
